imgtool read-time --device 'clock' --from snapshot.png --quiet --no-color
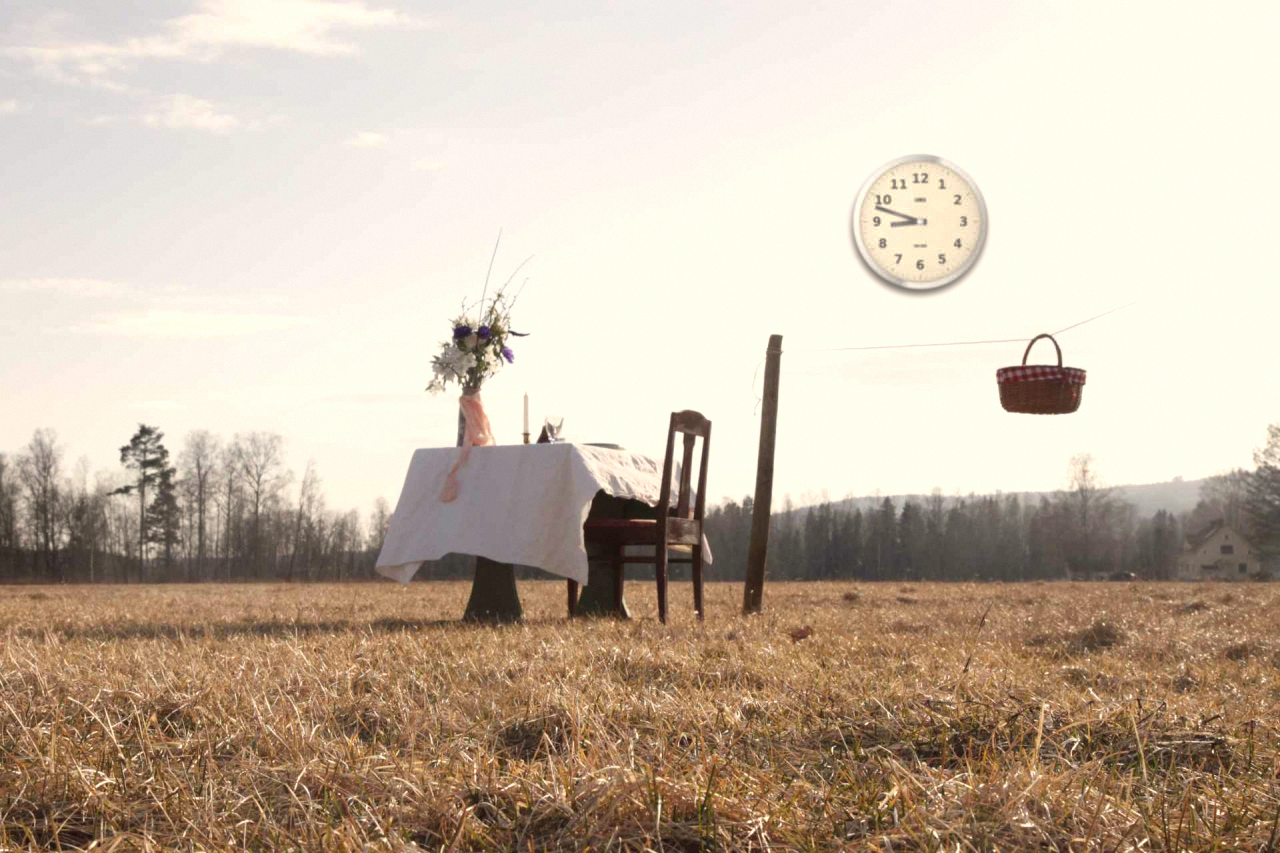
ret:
8:48
